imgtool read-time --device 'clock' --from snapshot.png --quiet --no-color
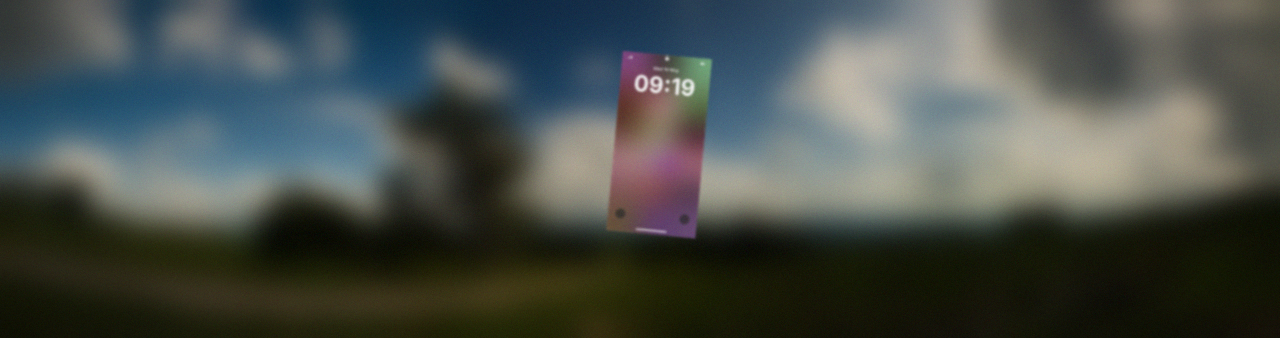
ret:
9:19
